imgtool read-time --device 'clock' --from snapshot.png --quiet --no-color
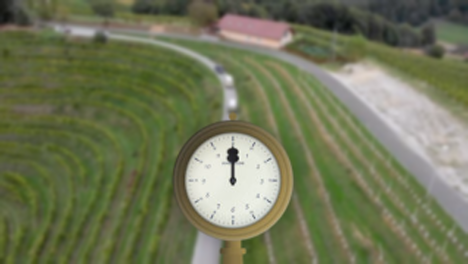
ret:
12:00
